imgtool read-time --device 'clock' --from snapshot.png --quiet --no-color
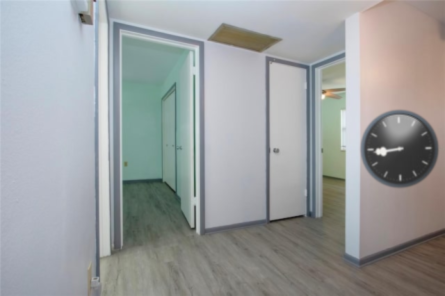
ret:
8:44
